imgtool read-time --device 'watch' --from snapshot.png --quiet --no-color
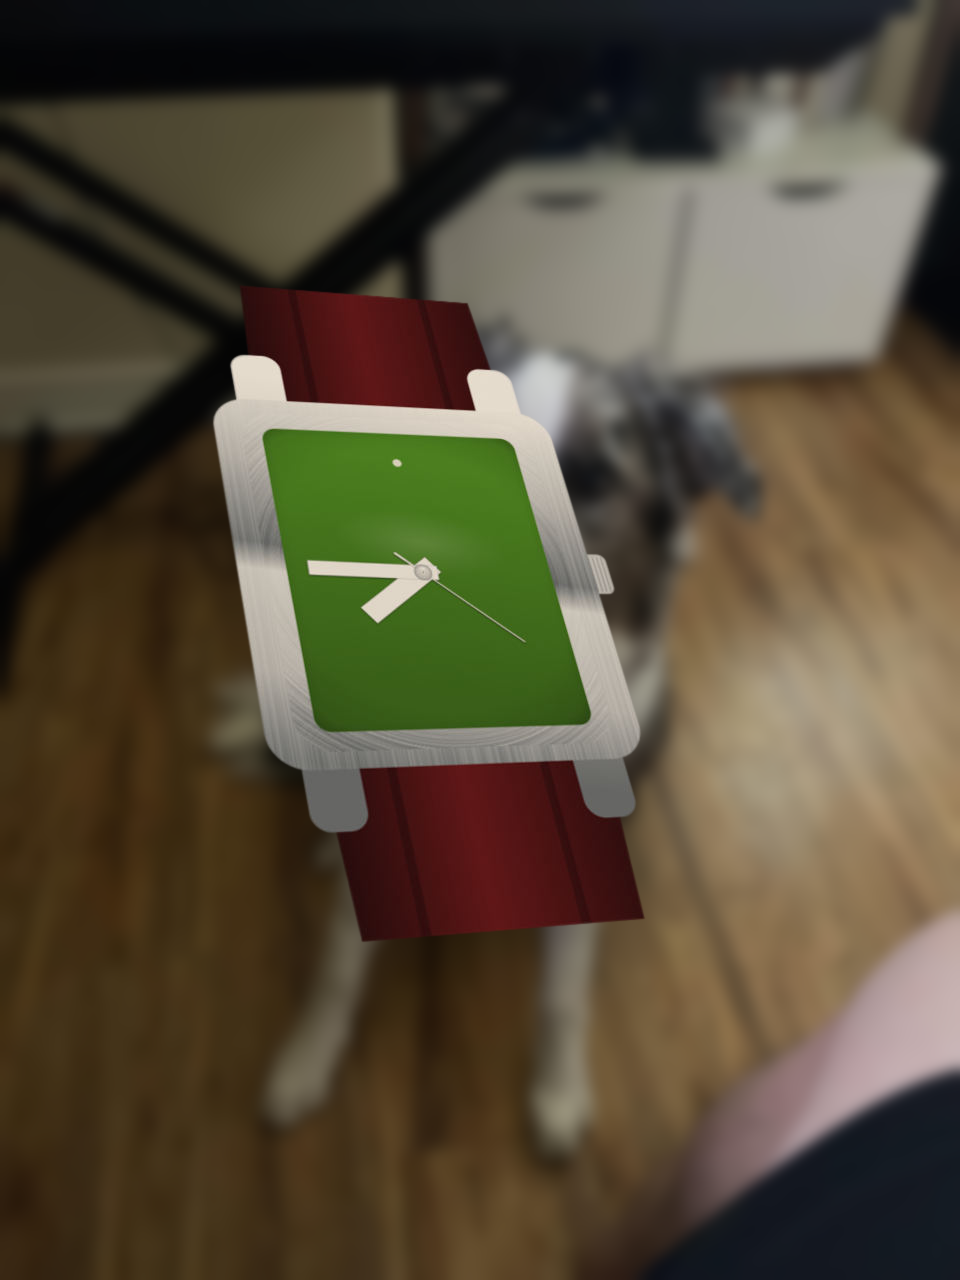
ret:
7:45:22
